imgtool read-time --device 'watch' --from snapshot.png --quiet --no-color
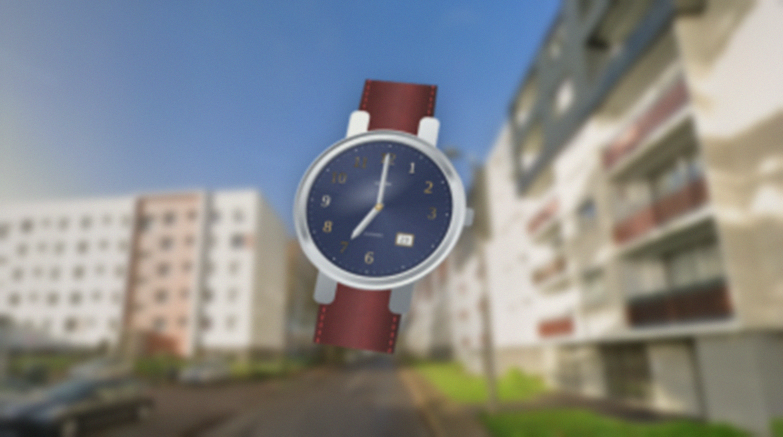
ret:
7:00
